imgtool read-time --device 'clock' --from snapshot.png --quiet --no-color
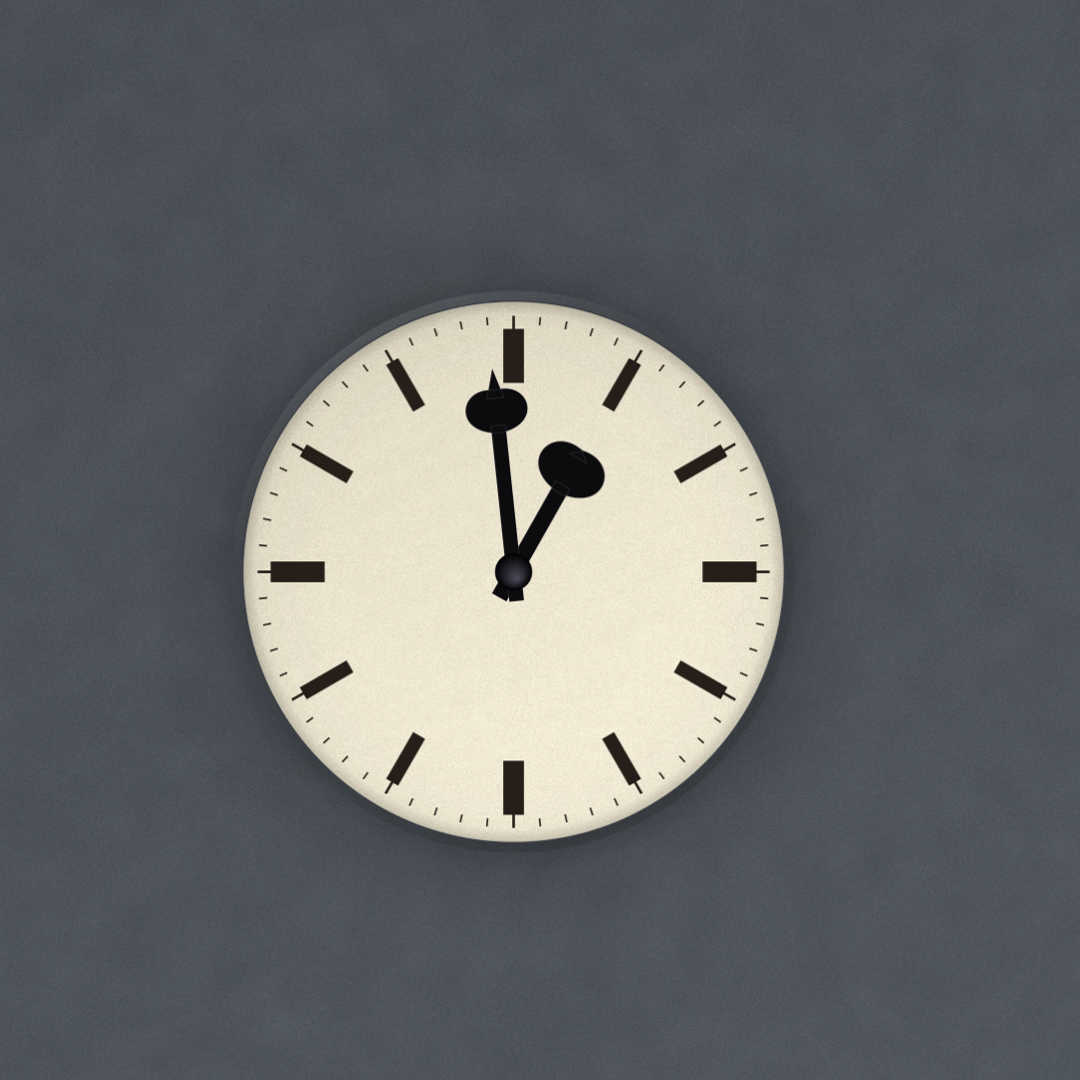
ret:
12:59
